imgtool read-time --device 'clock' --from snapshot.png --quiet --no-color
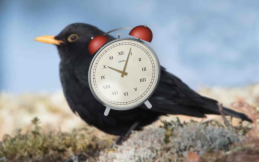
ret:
10:04
